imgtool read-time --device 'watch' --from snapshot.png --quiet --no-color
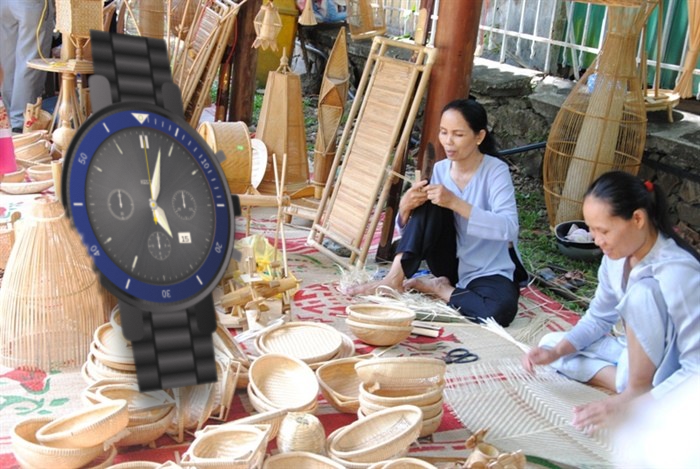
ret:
5:03
